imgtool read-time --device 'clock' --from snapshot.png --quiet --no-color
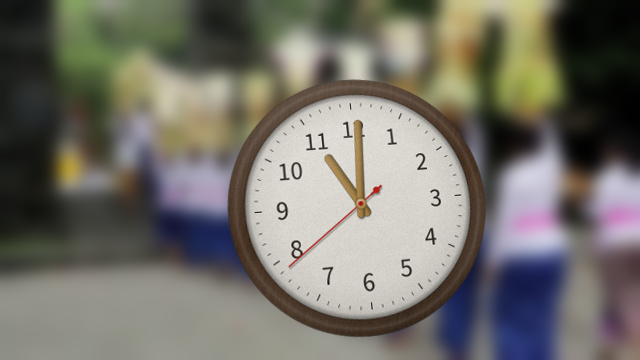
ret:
11:00:39
